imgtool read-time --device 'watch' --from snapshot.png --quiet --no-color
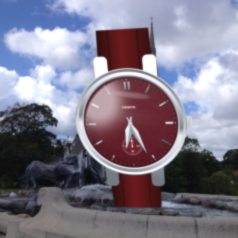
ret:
6:26
